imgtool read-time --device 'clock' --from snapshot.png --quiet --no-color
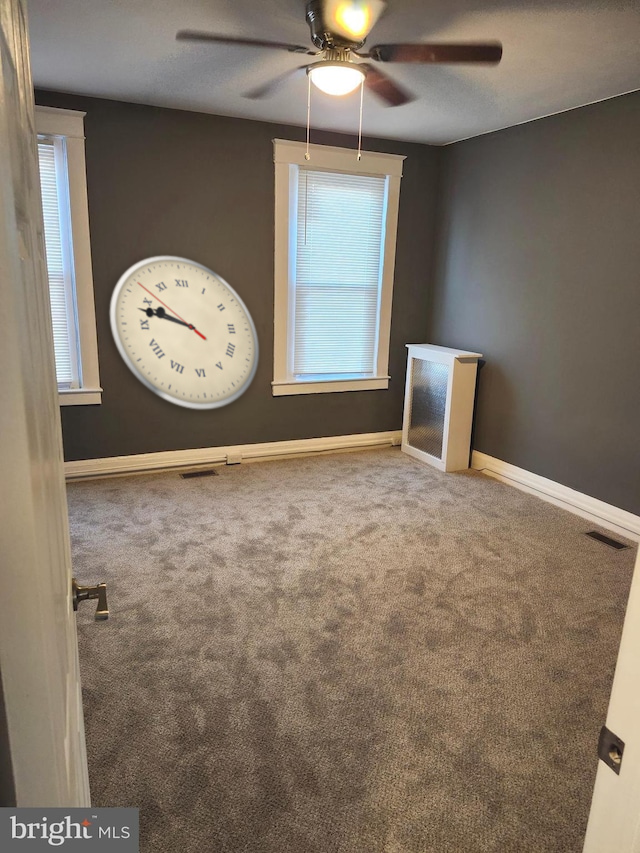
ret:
9:47:52
